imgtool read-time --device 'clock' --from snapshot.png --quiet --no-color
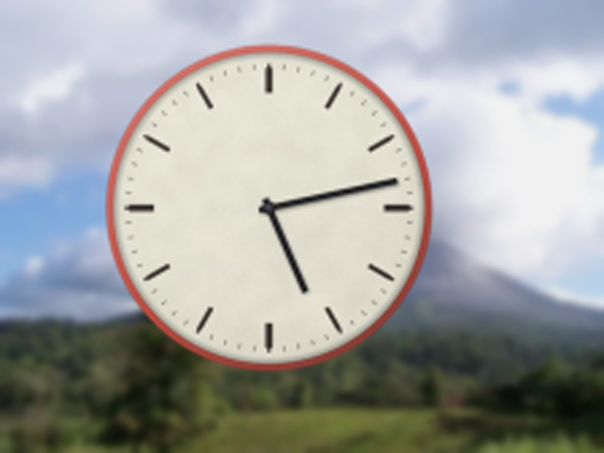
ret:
5:13
